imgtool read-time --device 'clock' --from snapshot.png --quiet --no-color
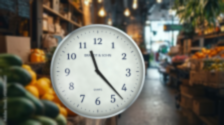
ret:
11:23
